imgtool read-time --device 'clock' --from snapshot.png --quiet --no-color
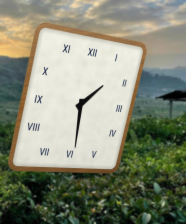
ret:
1:29
